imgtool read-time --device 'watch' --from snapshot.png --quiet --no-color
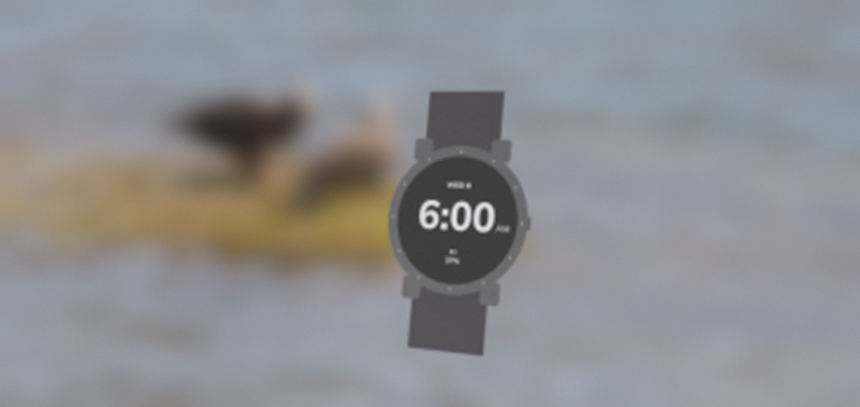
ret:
6:00
